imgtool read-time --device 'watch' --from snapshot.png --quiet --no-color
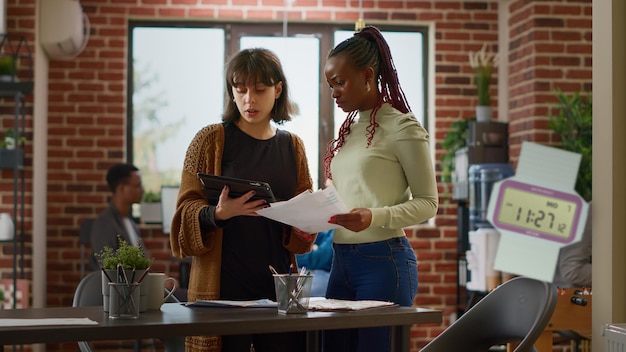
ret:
11:27
